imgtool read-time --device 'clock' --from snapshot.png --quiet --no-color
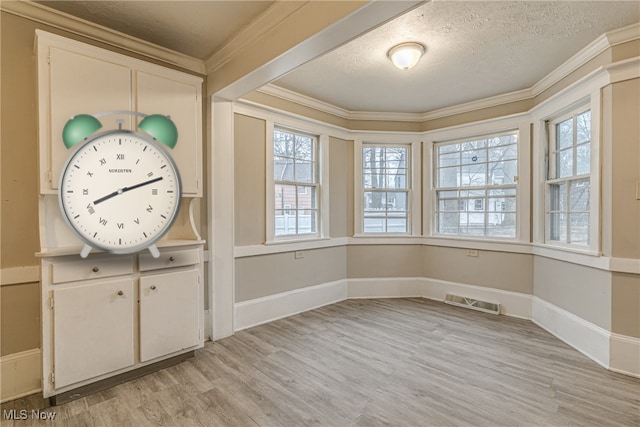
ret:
8:12
